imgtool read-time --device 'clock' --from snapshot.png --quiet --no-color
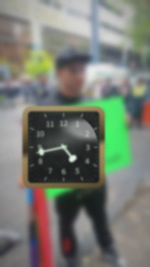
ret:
4:43
